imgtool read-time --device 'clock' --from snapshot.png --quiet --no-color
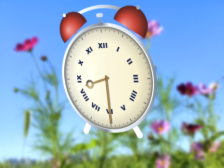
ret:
8:30
